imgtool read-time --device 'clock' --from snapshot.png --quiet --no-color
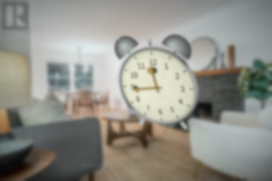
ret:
11:44
